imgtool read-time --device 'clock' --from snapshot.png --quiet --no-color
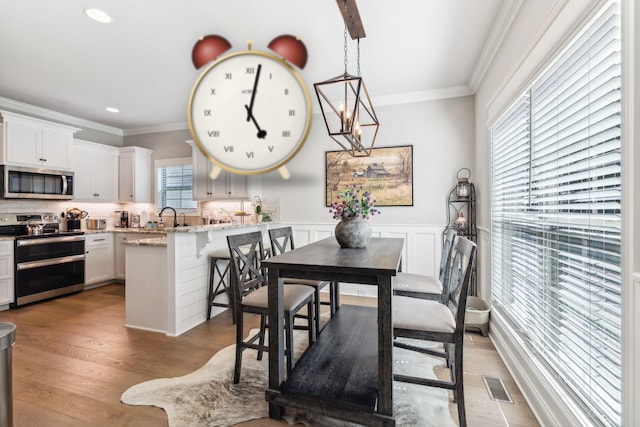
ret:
5:02
